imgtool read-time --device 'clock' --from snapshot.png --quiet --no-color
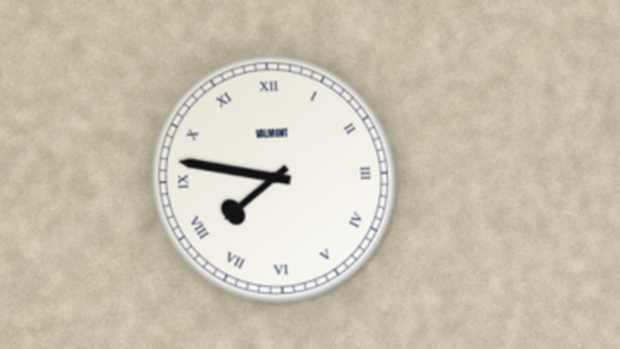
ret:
7:47
